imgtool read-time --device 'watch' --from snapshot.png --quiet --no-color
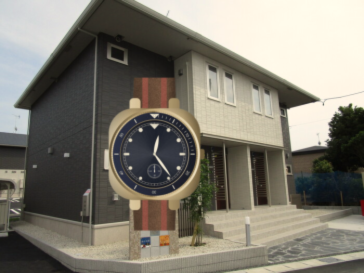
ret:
12:24
